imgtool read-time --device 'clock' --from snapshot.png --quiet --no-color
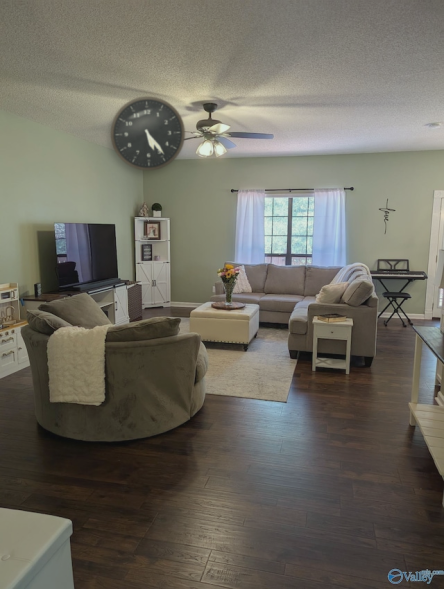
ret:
5:24
